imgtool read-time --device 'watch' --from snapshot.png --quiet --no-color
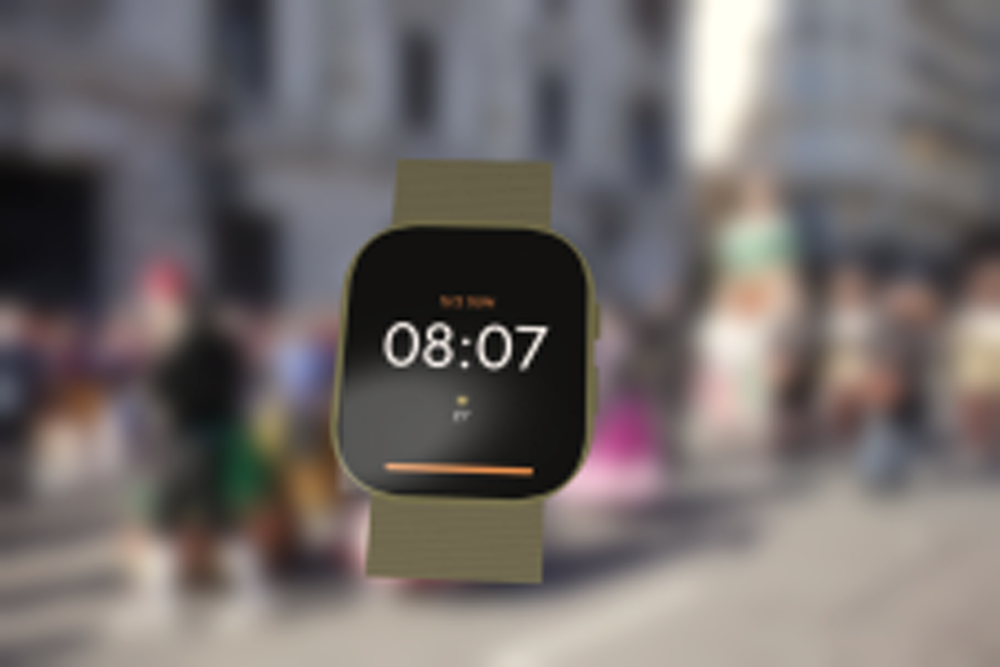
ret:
8:07
